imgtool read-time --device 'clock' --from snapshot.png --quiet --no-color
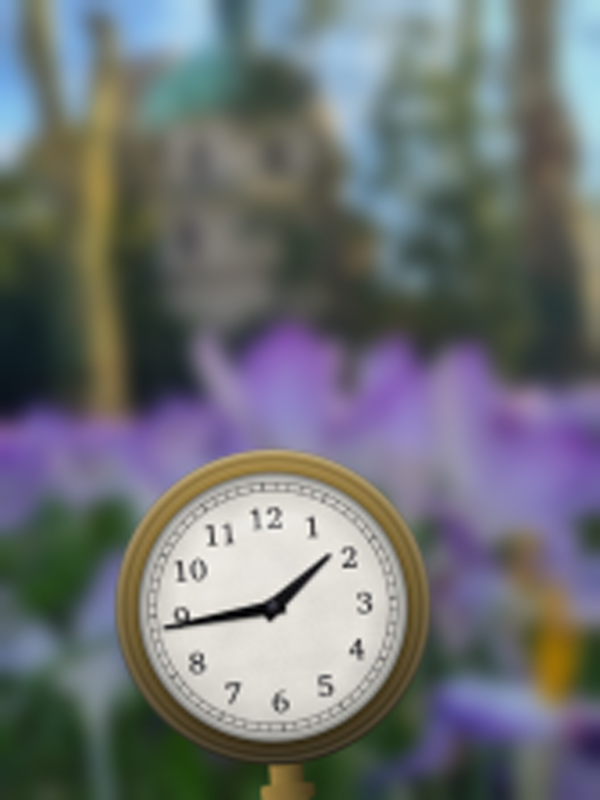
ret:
1:44
